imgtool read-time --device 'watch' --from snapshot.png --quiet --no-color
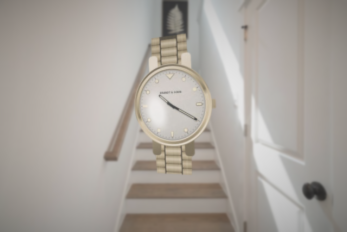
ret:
10:20
